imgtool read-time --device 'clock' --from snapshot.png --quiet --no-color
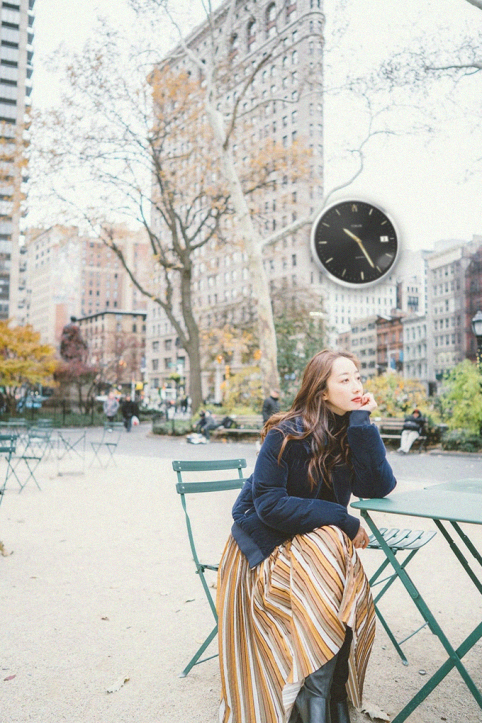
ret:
10:26
